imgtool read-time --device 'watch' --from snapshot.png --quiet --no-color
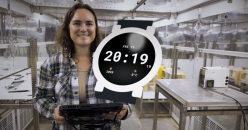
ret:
20:19
